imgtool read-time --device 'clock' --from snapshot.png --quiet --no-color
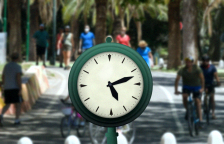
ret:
5:12
